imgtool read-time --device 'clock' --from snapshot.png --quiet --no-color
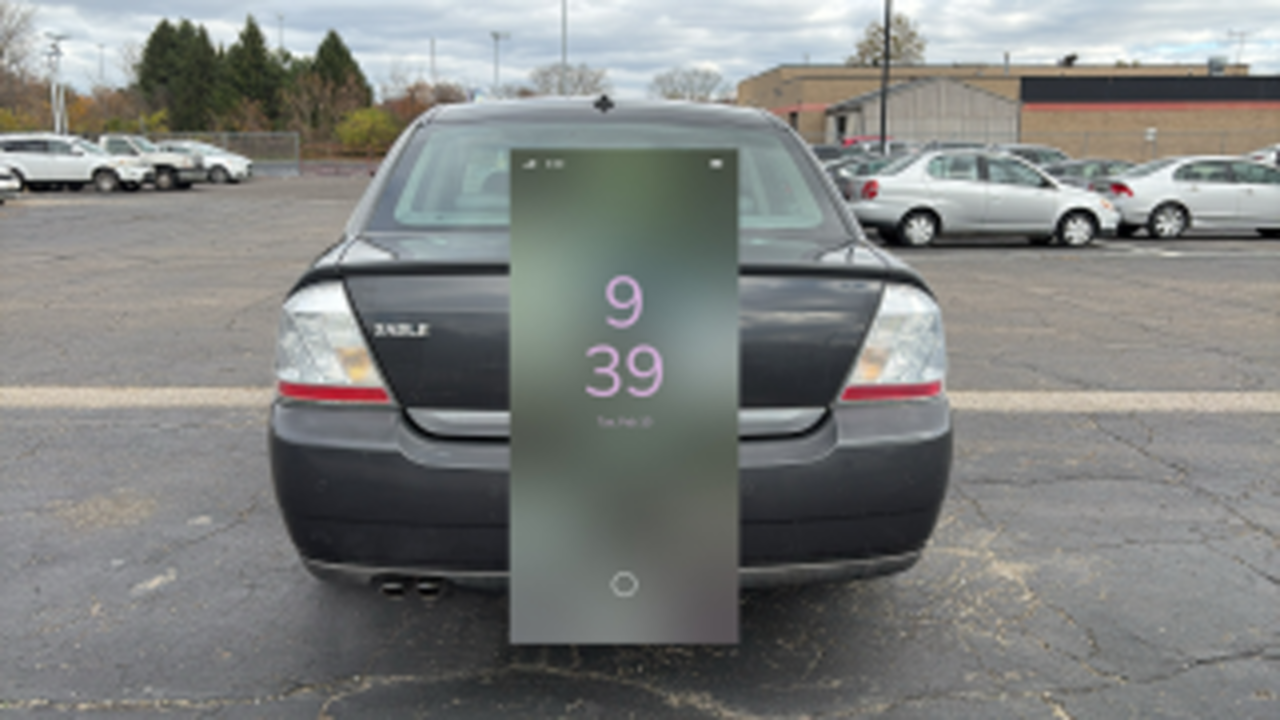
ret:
9:39
